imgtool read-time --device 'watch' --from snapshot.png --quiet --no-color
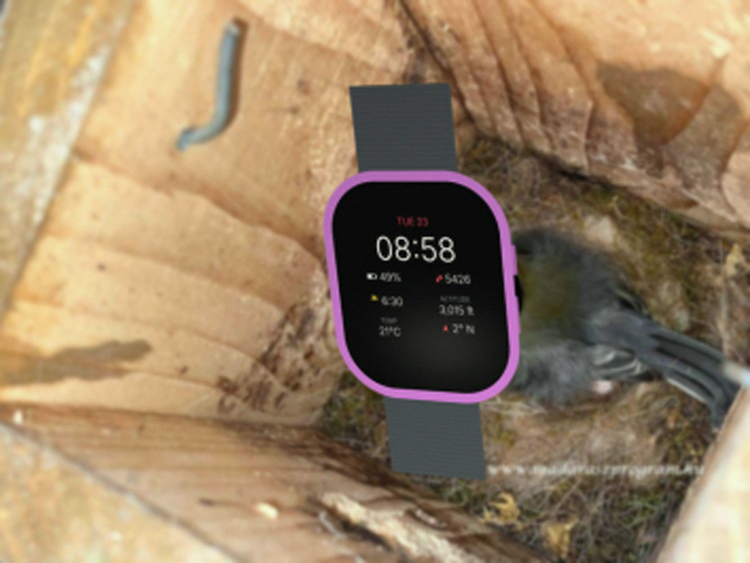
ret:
8:58
